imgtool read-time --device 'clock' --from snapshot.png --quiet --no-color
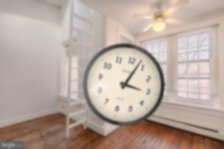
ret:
3:03
